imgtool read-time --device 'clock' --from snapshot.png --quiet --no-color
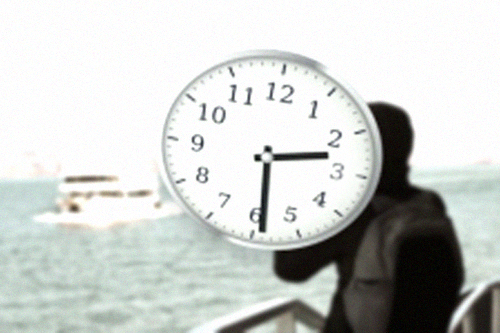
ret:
2:29
